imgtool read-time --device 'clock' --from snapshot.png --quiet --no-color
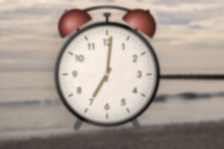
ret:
7:01
